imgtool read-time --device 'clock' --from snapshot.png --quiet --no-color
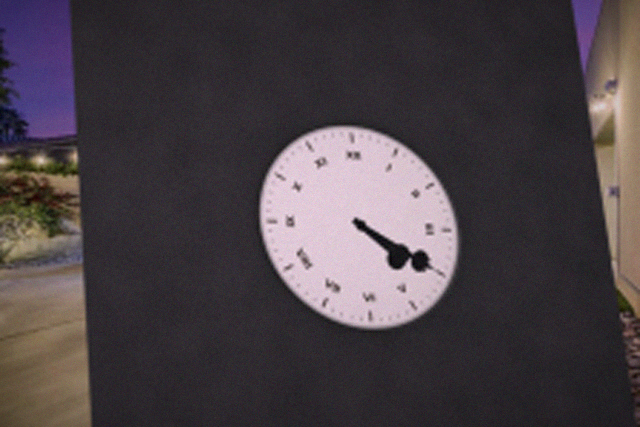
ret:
4:20
